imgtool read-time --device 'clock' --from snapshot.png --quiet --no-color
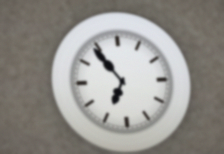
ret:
6:54
